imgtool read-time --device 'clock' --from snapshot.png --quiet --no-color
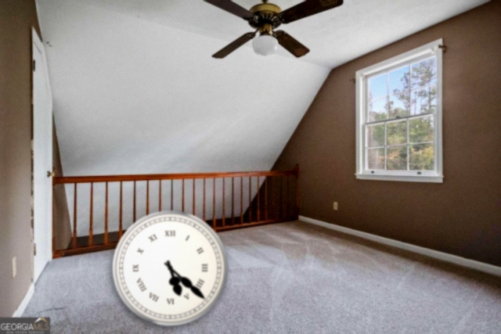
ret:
5:22
